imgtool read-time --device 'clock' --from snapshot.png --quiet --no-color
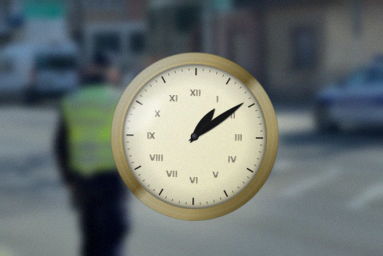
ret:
1:09
